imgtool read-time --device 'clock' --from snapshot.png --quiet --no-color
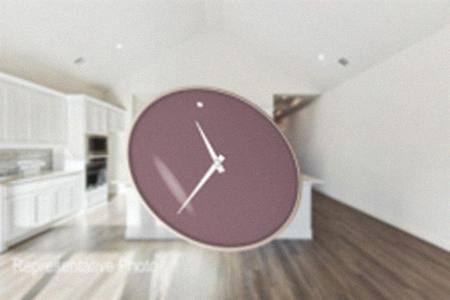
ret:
11:38
